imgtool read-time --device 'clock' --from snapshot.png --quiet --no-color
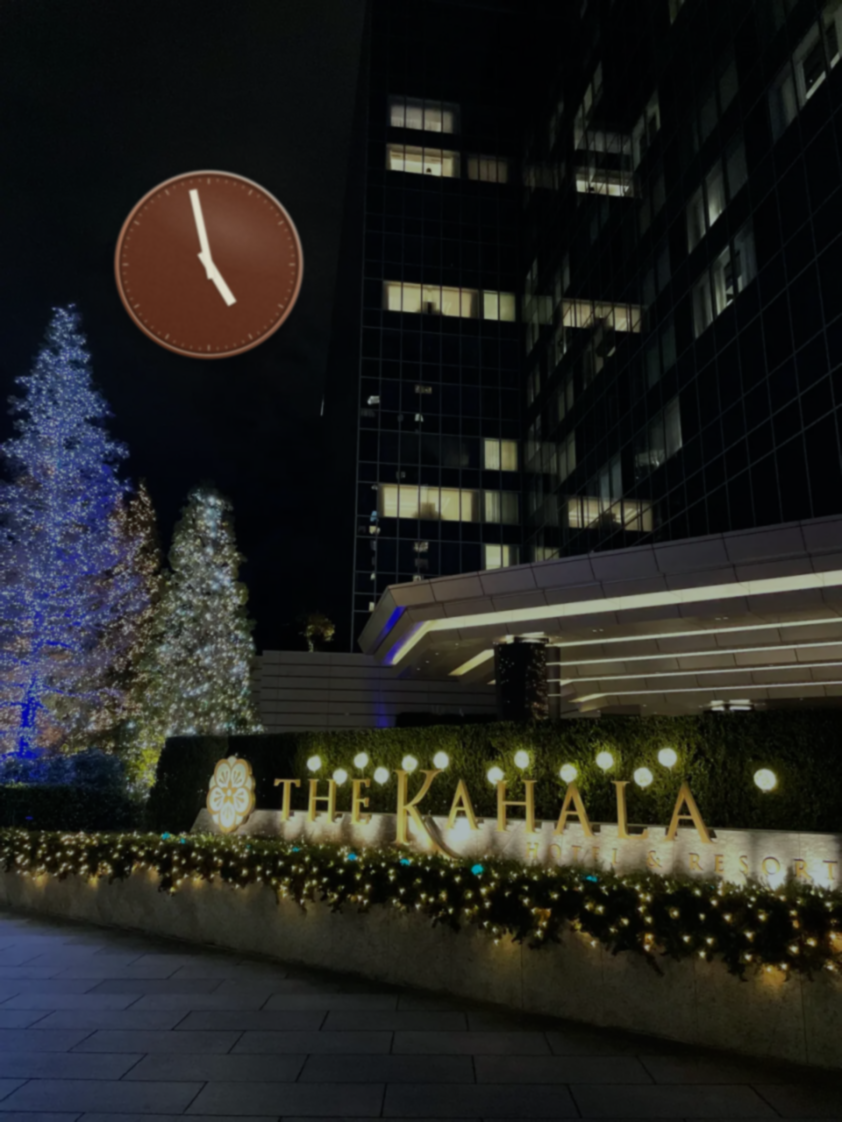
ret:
4:58
